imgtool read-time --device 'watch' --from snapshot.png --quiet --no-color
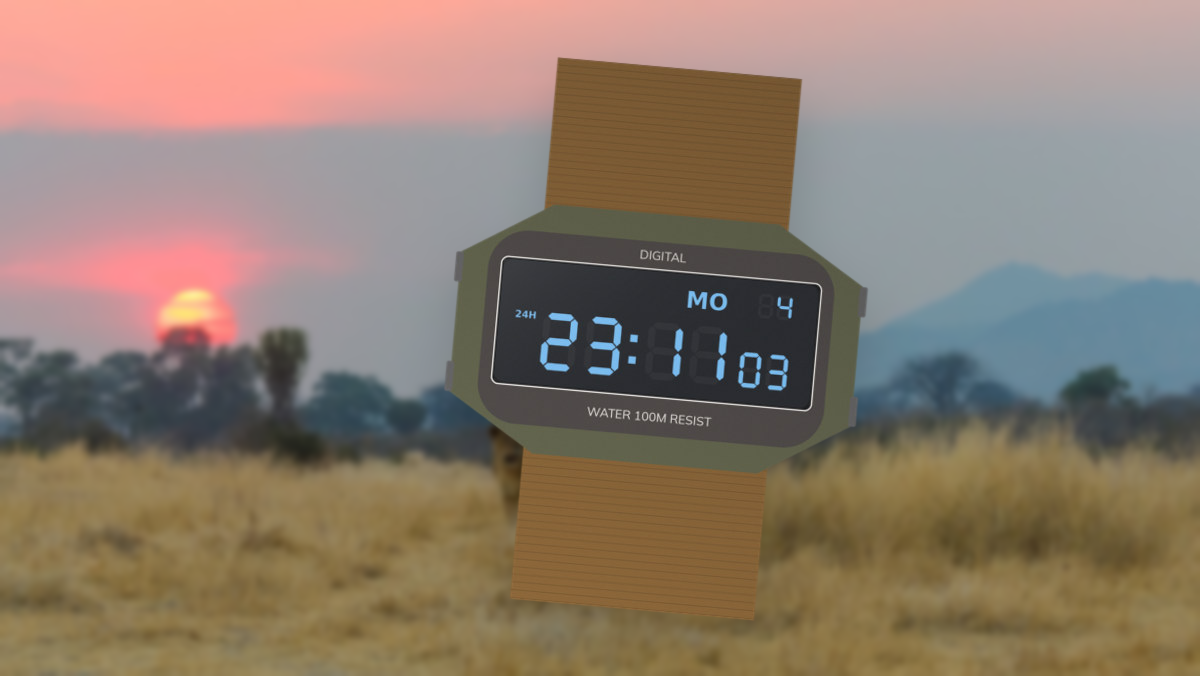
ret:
23:11:03
